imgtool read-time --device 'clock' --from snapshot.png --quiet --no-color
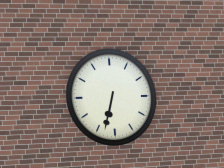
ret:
6:33
